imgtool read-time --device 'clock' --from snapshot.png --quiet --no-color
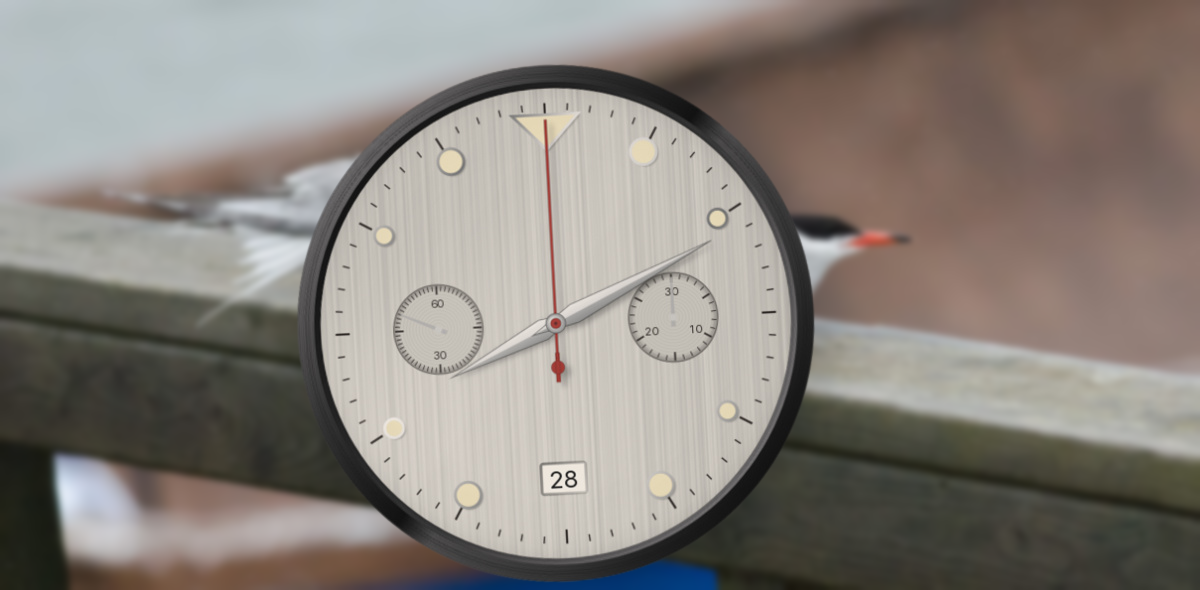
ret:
8:10:49
